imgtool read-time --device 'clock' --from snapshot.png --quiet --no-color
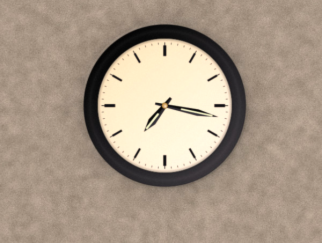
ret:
7:17
